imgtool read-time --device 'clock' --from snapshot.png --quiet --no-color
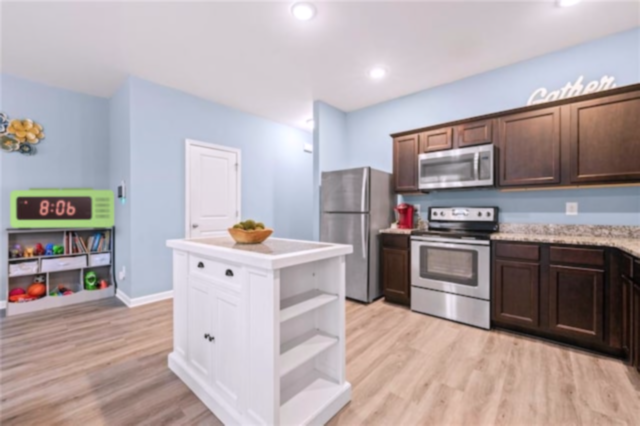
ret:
8:06
